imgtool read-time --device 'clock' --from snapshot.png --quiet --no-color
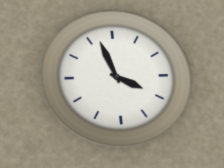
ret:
3:57
